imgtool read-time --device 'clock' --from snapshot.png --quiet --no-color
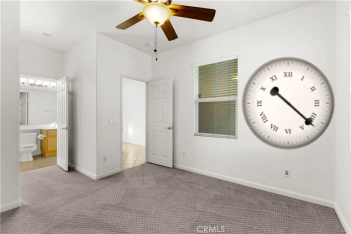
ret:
10:22
